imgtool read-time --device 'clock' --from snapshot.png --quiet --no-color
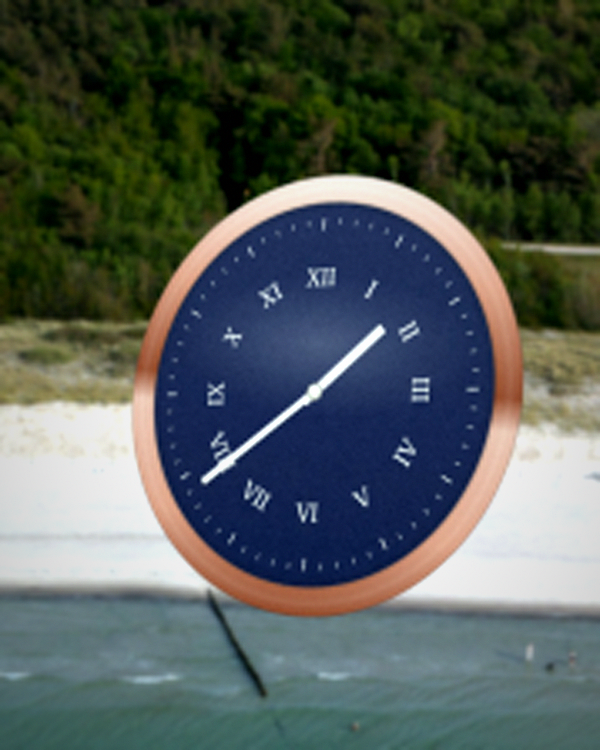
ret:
1:39
